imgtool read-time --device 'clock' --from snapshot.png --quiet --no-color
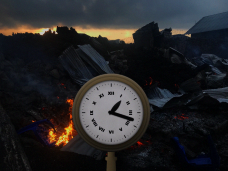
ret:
1:18
